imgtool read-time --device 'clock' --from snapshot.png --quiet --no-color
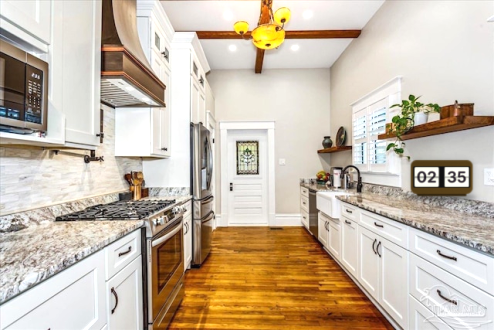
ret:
2:35
